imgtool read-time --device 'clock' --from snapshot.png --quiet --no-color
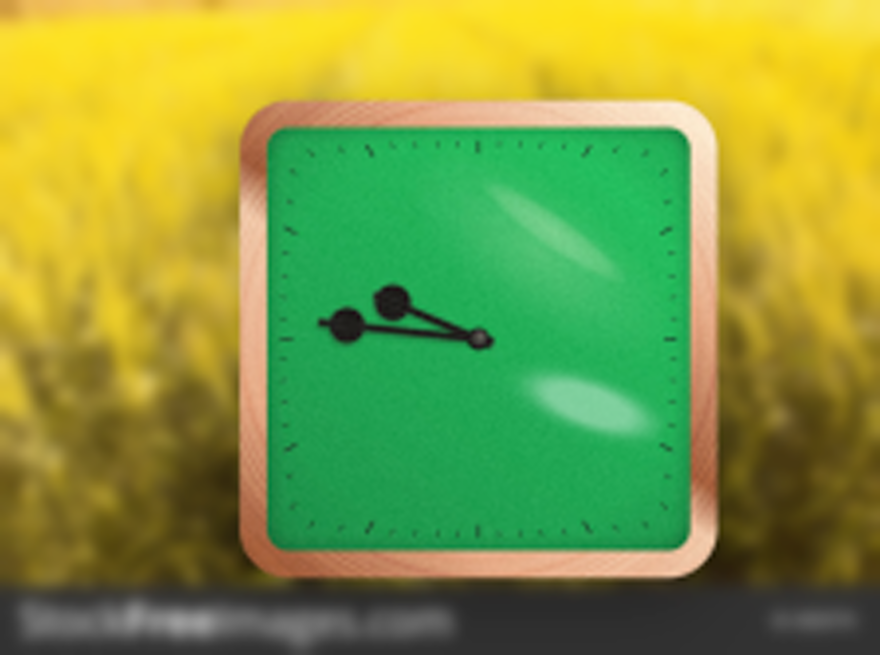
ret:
9:46
